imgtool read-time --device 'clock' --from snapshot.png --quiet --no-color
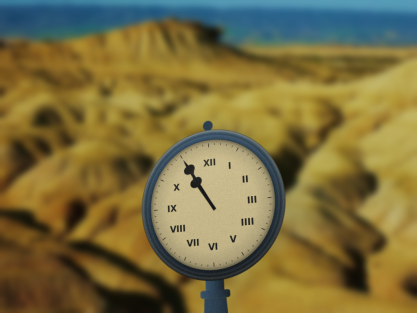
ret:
10:55
